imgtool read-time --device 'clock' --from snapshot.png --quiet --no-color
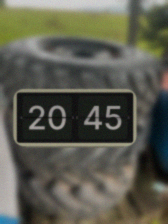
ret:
20:45
